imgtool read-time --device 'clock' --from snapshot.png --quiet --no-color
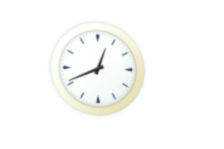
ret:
12:41
